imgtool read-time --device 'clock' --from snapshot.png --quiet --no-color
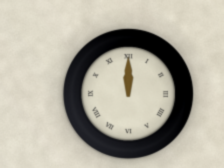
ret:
12:00
